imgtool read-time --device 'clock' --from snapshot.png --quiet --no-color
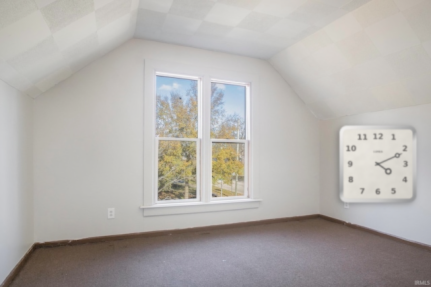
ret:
4:11
